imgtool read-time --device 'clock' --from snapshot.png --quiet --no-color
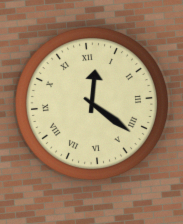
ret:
12:22
